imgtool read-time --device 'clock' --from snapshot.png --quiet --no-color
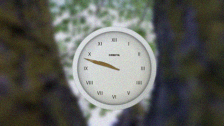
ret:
9:48
